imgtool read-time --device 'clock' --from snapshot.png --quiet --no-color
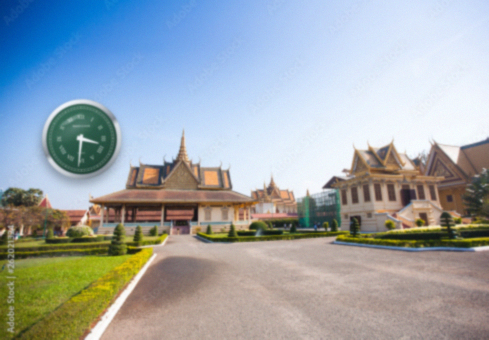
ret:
3:31
